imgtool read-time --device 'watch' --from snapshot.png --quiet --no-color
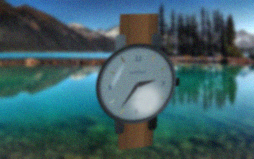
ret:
2:36
